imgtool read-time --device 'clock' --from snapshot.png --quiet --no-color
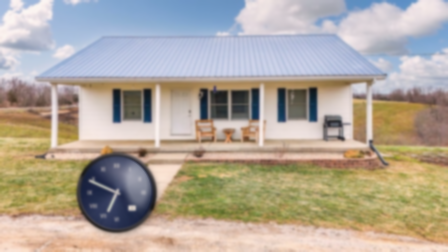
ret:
6:49
